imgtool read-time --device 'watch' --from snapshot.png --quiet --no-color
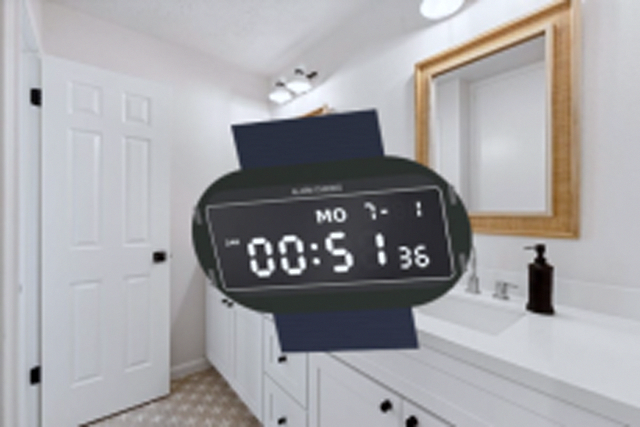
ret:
0:51:36
